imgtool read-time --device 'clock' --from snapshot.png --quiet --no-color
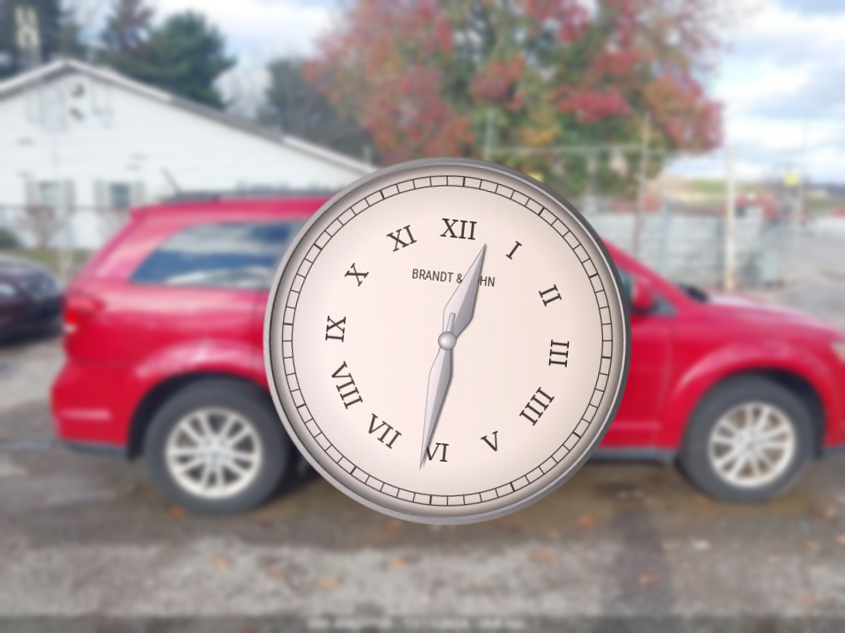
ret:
12:31
